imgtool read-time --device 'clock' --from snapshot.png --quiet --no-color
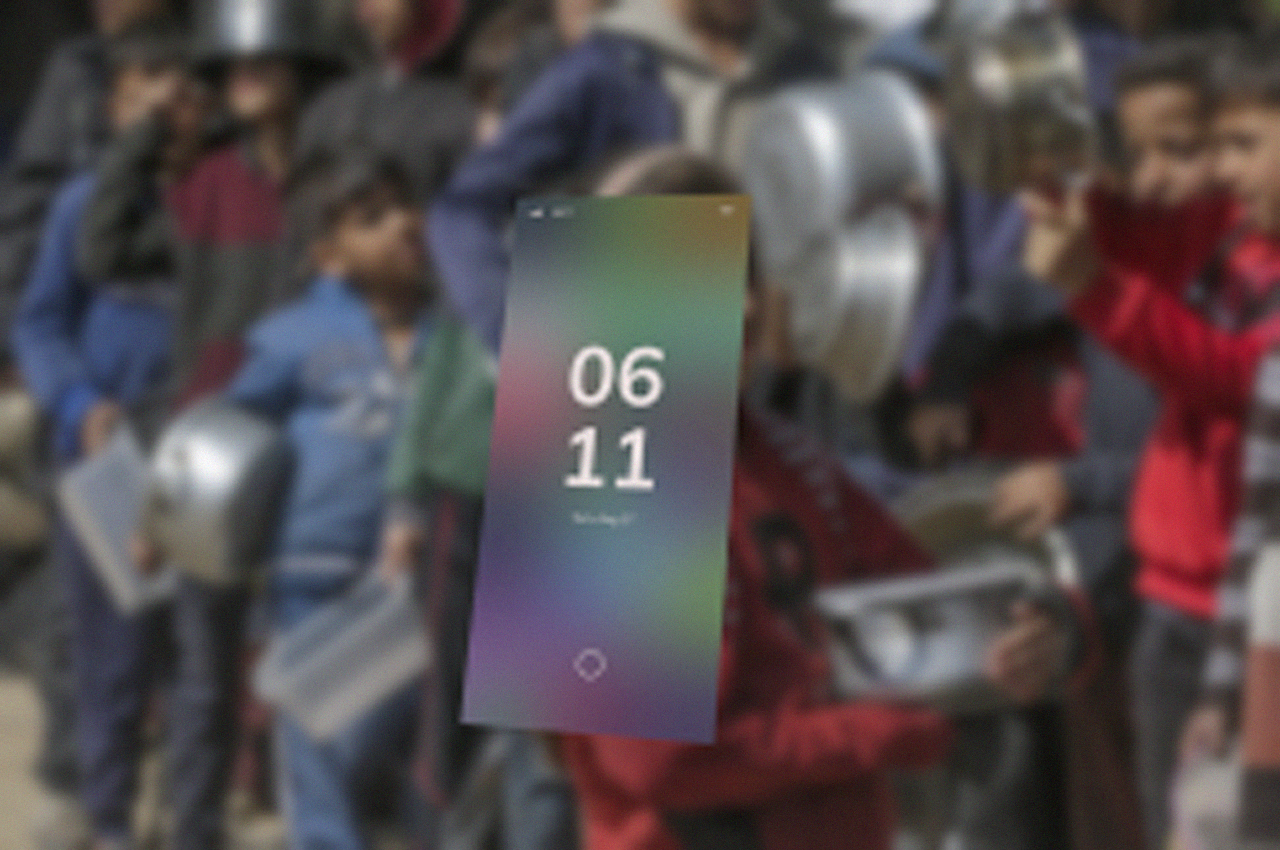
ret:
6:11
